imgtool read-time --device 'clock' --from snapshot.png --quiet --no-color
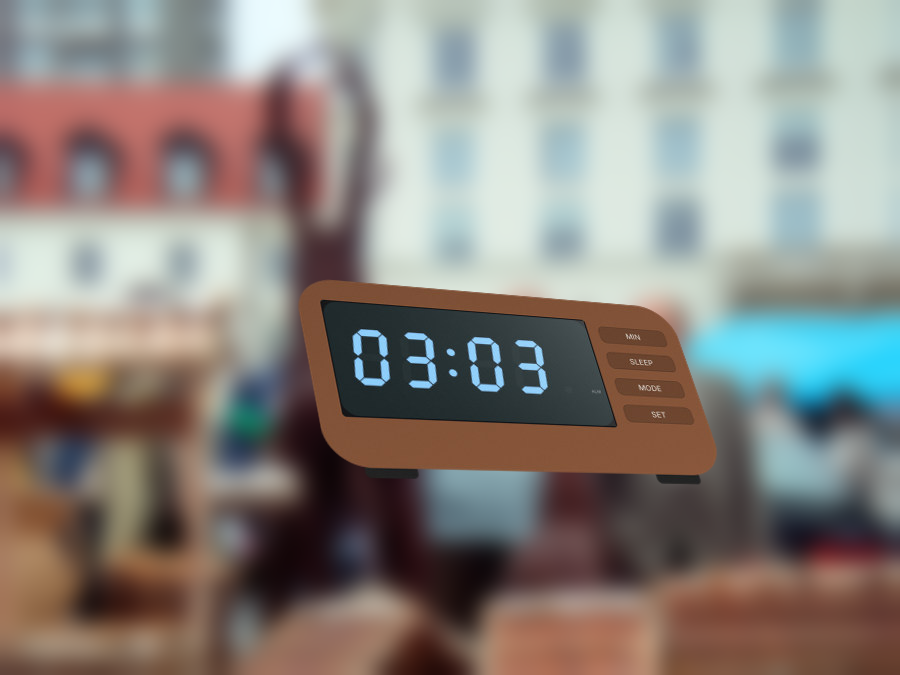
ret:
3:03
